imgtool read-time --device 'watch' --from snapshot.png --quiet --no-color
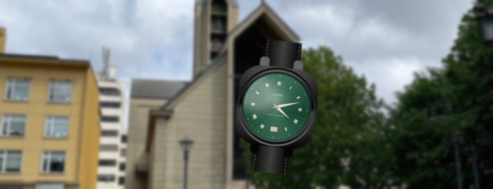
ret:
4:12
